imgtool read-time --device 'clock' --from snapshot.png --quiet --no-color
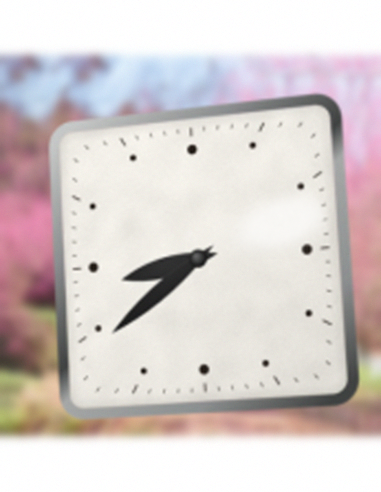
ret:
8:39
